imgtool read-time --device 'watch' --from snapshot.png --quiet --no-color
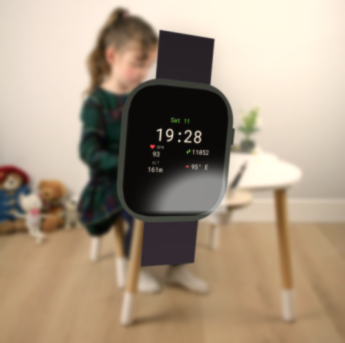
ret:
19:28
